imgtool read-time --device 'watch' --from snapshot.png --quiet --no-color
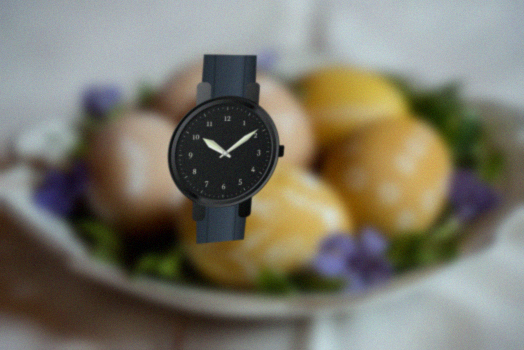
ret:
10:09
